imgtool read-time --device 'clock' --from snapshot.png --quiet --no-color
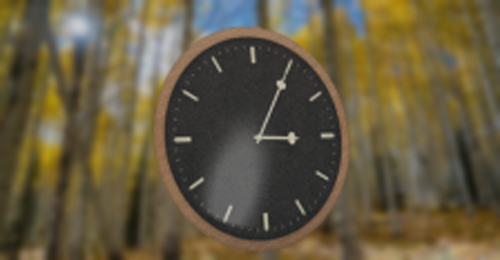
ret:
3:05
